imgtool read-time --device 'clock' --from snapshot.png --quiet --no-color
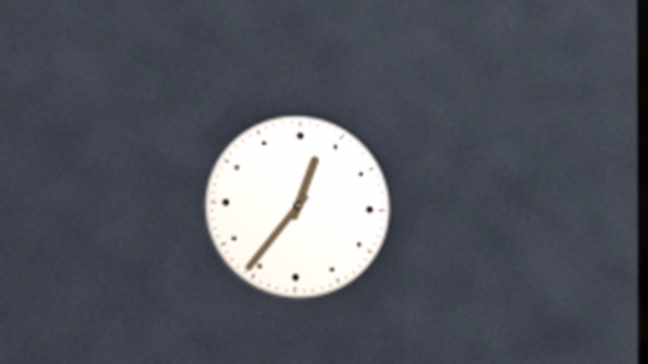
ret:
12:36
